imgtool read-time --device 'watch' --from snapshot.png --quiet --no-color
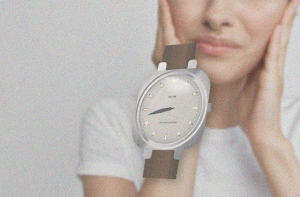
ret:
8:43
